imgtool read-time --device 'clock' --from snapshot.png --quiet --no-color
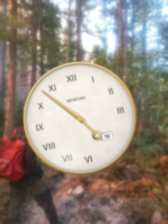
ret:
4:53
